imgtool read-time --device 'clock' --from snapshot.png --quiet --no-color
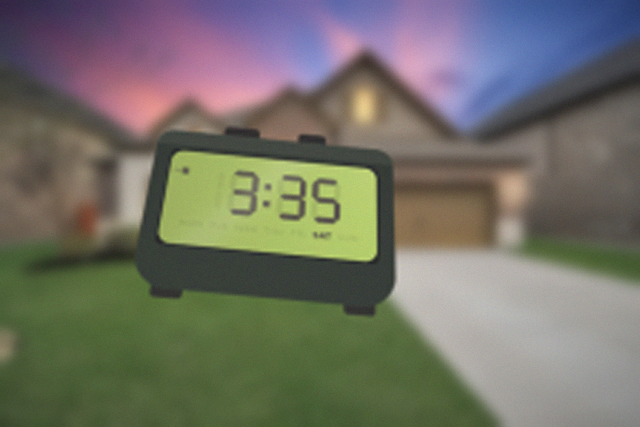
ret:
3:35
